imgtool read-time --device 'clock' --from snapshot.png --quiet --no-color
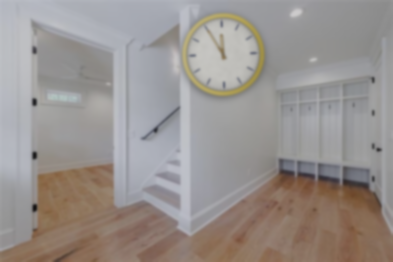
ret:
11:55
